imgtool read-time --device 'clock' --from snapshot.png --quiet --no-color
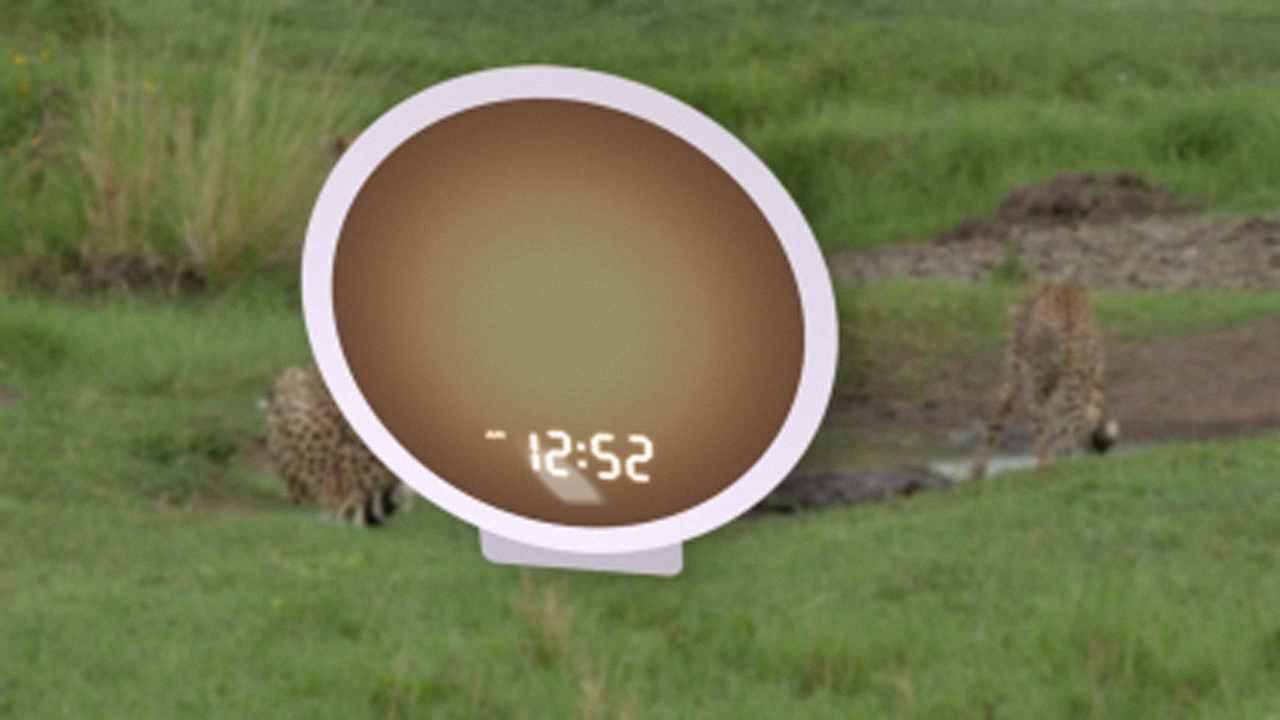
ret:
12:52
